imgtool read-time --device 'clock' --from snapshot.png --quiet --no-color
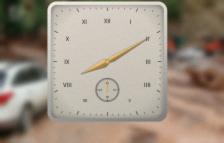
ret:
8:10
